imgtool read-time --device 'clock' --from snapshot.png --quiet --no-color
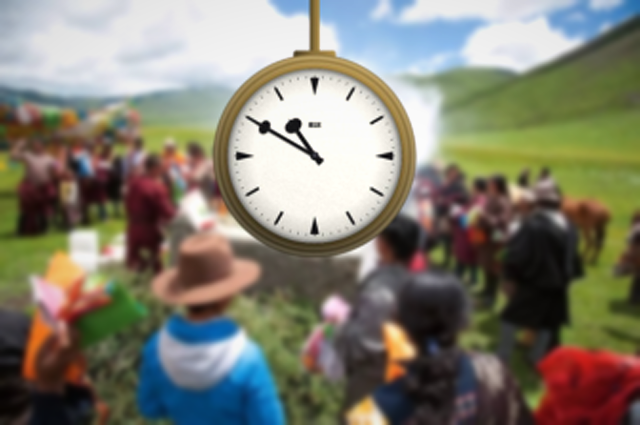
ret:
10:50
